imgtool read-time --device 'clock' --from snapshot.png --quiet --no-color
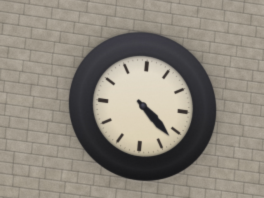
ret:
4:22
